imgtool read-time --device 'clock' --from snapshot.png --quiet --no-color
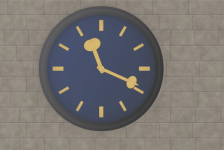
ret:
11:19
